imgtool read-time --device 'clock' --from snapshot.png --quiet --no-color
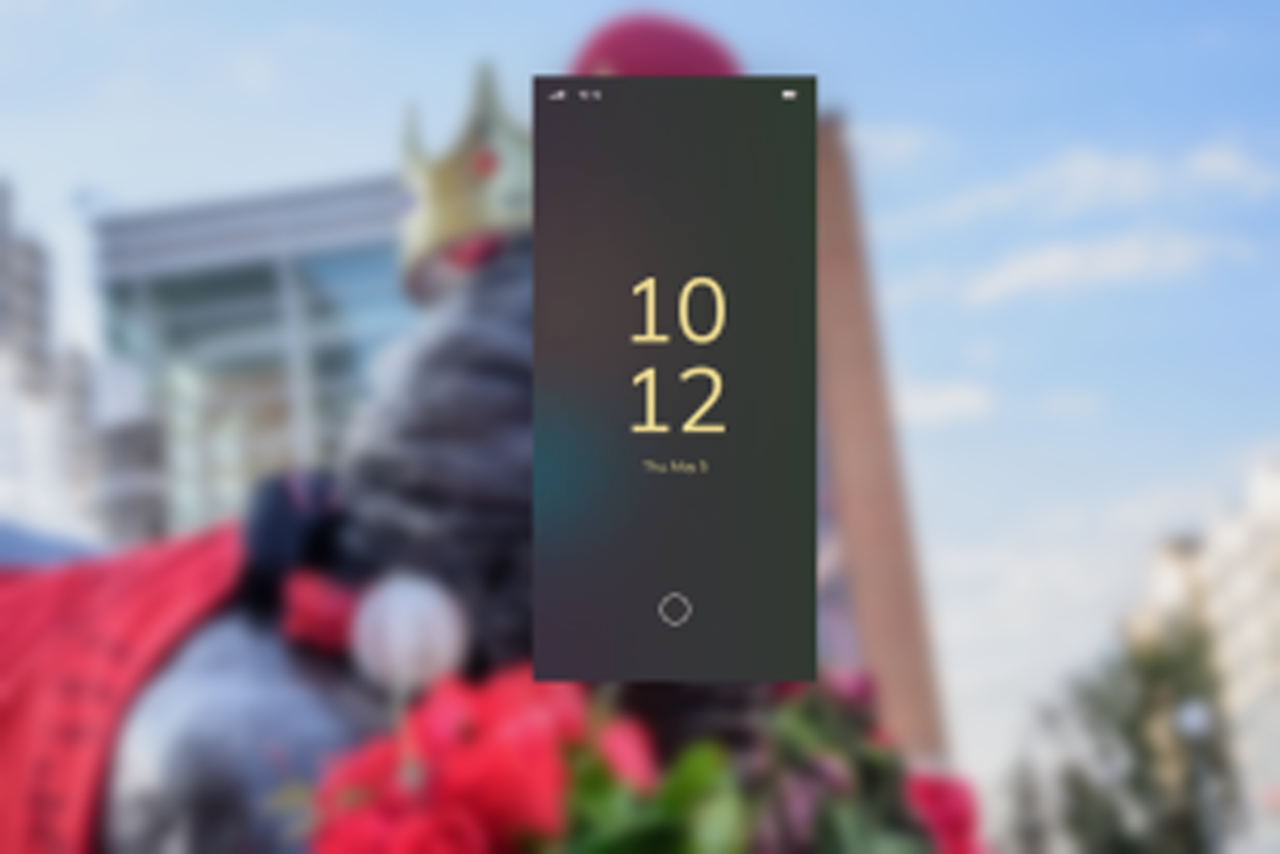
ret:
10:12
